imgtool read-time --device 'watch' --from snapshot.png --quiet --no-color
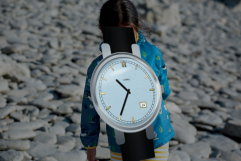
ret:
10:35
